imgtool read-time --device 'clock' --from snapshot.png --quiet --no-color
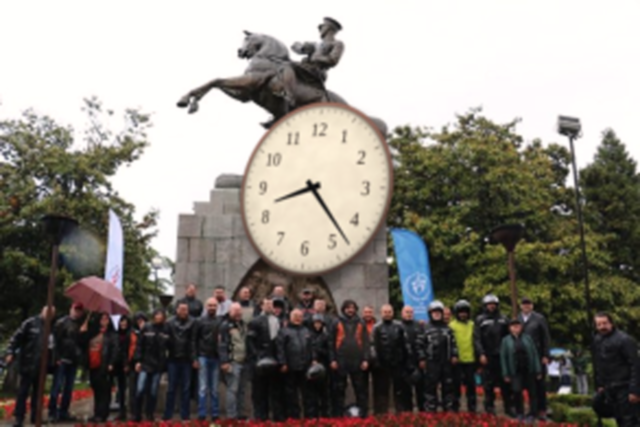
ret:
8:23
